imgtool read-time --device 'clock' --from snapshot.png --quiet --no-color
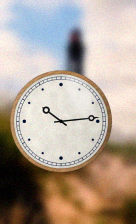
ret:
10:14
